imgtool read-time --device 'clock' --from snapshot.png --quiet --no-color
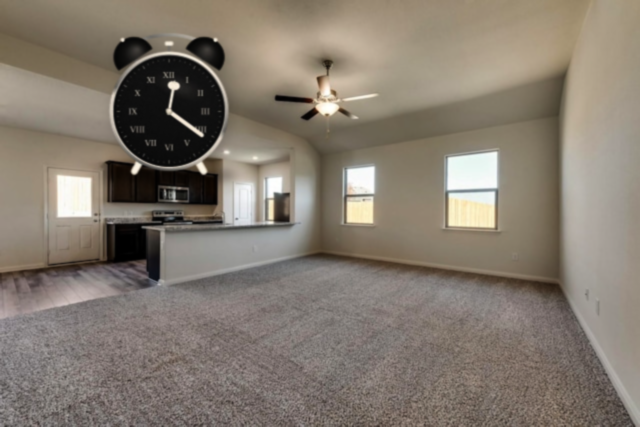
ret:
12:21
